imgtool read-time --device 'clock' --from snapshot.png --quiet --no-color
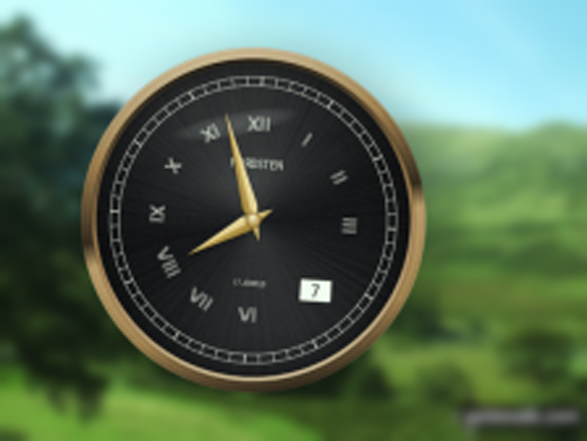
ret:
7:57
